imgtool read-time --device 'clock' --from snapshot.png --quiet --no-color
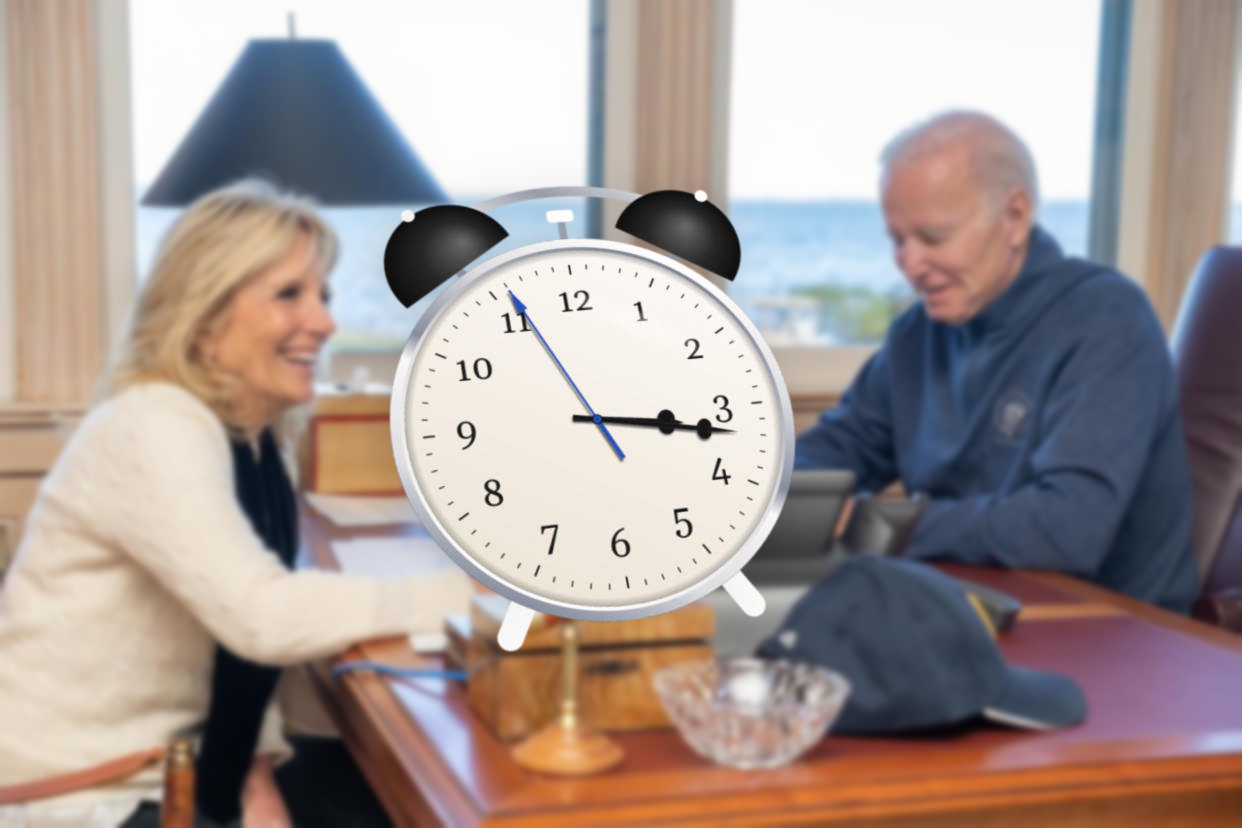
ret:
3:16:56
